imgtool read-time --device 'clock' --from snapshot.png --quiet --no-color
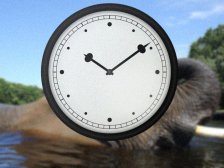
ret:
10:09
